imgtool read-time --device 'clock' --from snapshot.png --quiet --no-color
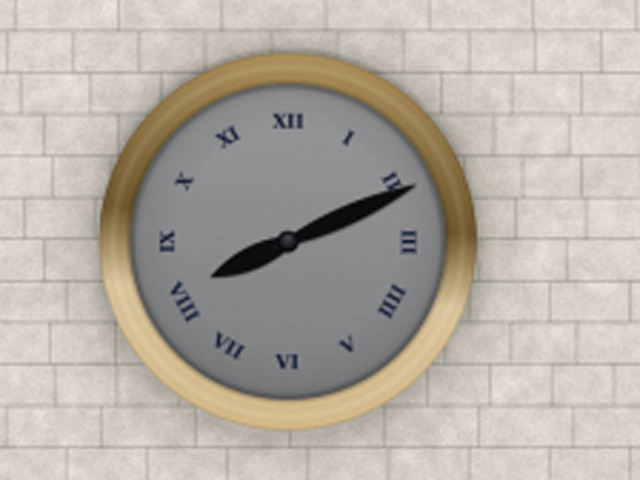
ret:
8:11
